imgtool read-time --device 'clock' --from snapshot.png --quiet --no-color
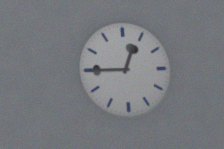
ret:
12:45
